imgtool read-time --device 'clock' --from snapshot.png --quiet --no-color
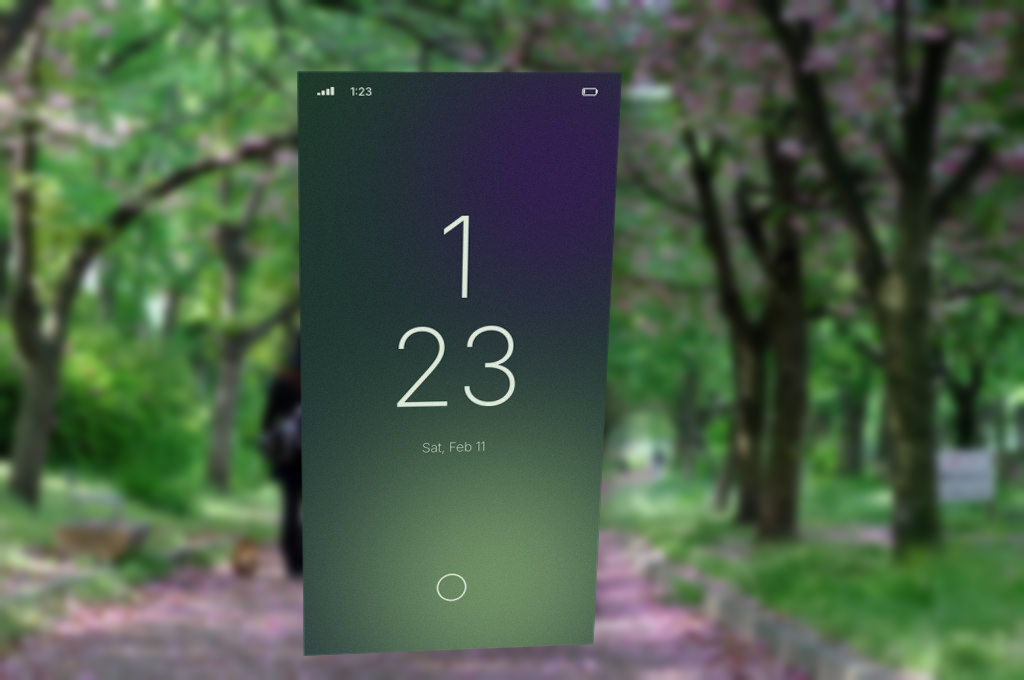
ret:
1:23
